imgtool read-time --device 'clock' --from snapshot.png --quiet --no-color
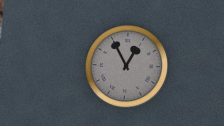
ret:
12:55
